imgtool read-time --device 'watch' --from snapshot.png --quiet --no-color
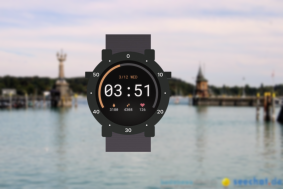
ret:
3:51
